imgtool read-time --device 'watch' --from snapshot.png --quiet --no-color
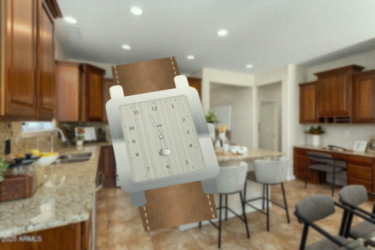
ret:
5:58
